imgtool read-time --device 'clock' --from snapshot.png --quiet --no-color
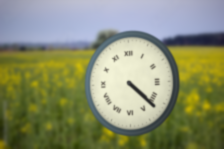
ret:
4:22
